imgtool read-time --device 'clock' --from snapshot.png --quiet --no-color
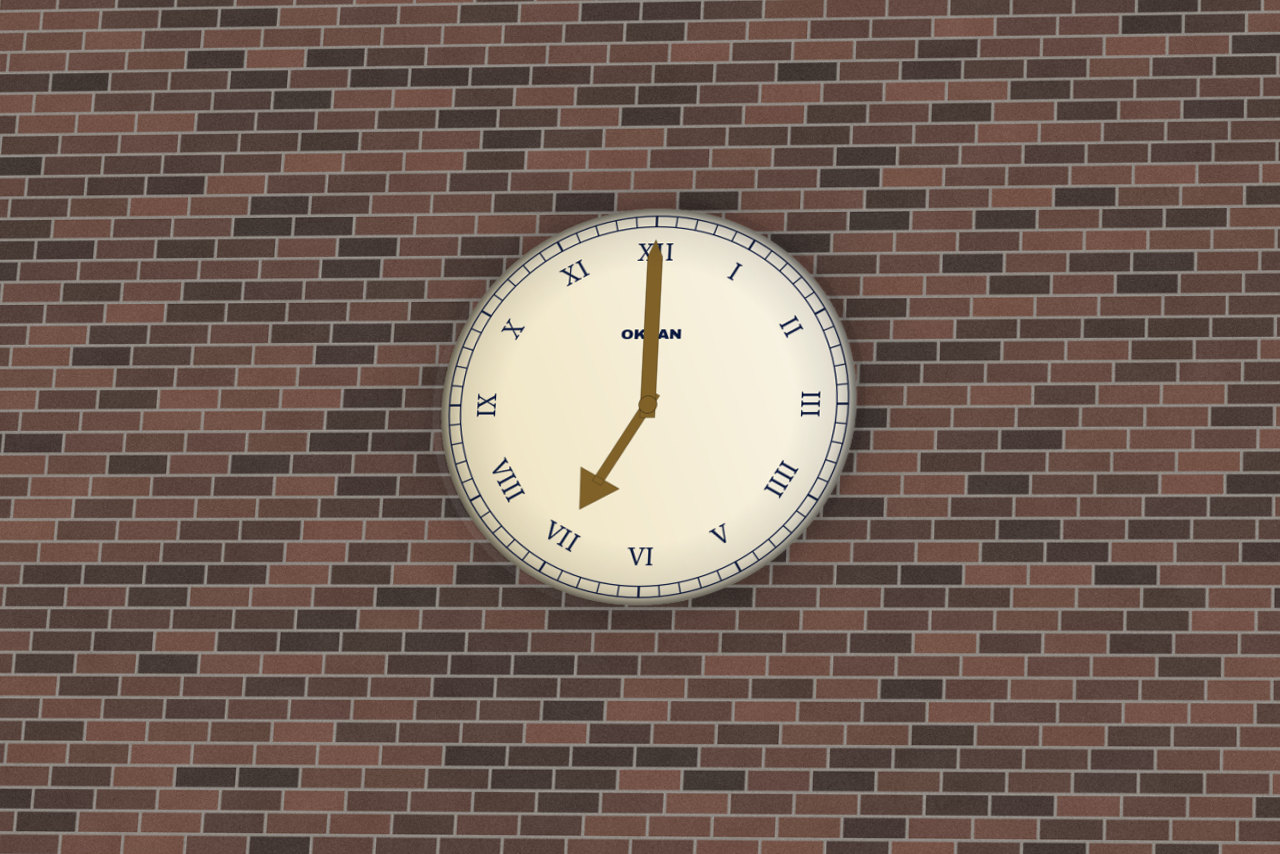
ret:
7:00
